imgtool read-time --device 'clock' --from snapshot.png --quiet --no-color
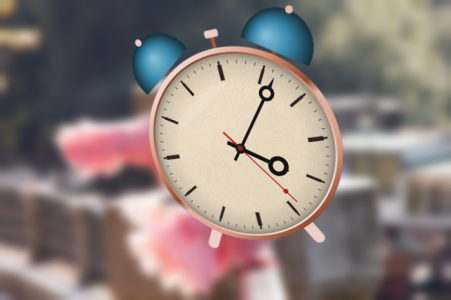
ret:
4:06:24
